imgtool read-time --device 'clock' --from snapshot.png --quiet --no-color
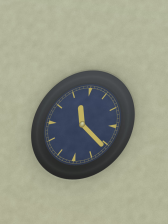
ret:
11:21
